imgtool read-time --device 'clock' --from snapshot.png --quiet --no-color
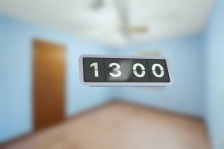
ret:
13:00
